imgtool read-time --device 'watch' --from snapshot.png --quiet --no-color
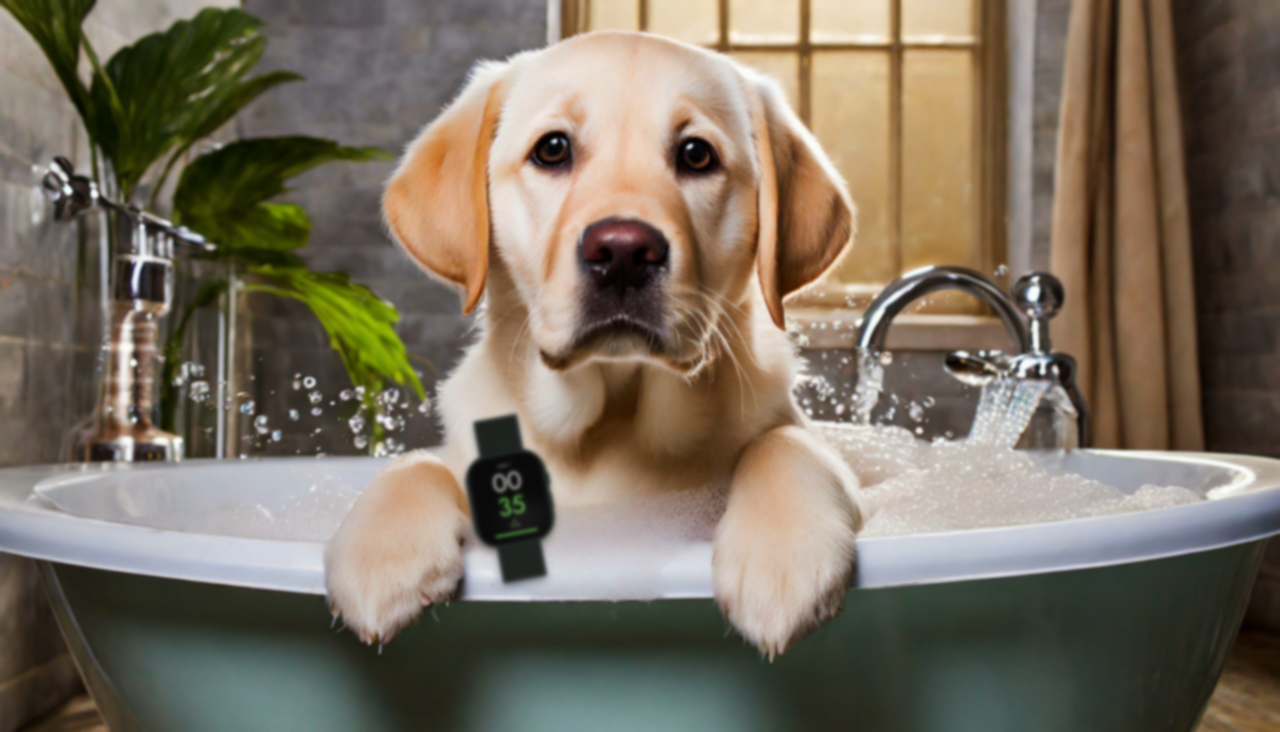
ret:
0:35
